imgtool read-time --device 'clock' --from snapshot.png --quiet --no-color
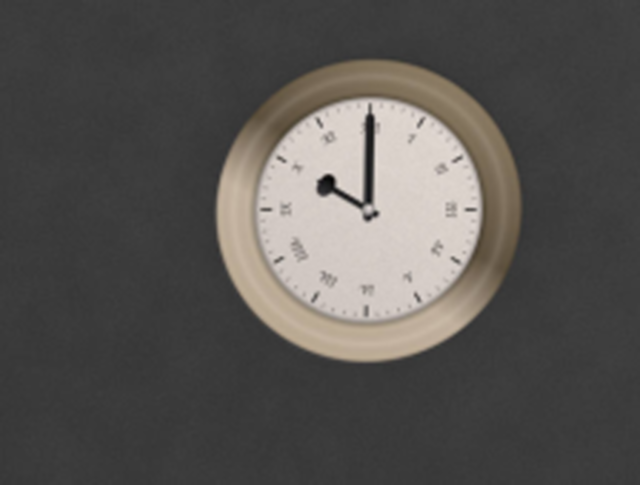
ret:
10:00
